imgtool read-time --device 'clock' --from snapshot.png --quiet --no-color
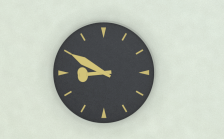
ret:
8:50
